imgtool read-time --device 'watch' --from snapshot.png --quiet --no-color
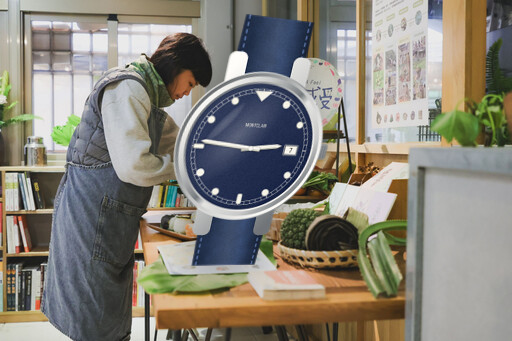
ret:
2:46
